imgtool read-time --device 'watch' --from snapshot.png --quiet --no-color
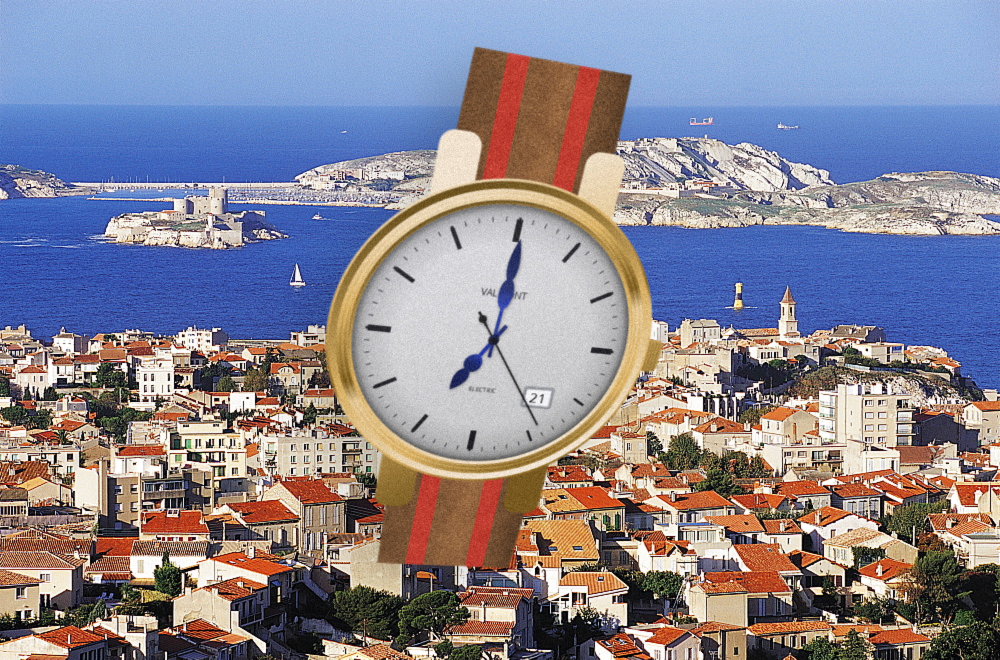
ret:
7:00:24
